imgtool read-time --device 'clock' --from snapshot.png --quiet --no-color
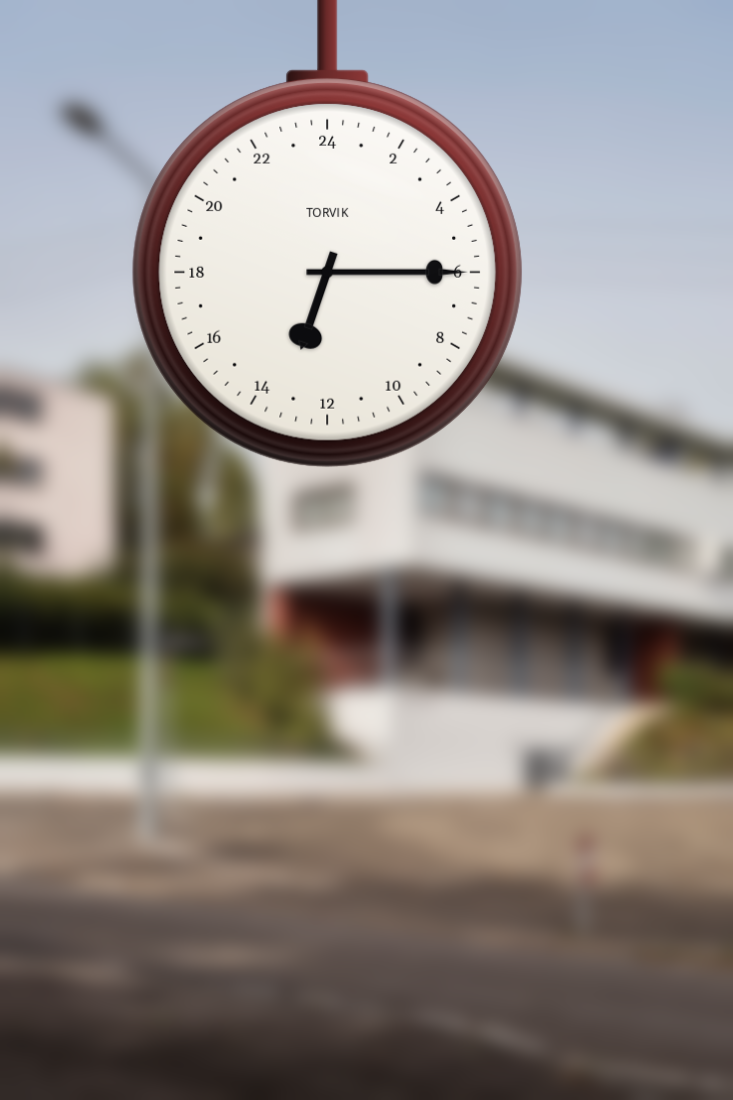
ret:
13:15
